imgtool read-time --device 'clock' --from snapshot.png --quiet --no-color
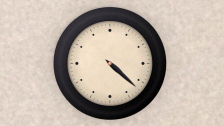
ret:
4:22
